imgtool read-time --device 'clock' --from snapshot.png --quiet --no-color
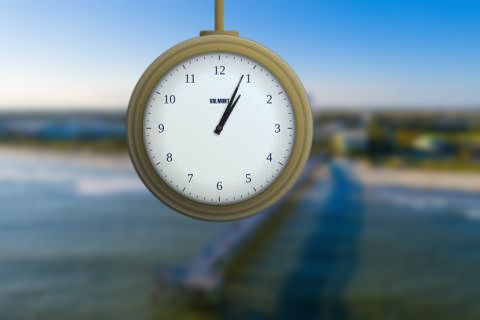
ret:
1:04
